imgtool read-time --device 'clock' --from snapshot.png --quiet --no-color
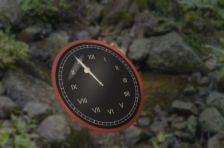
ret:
10:55
